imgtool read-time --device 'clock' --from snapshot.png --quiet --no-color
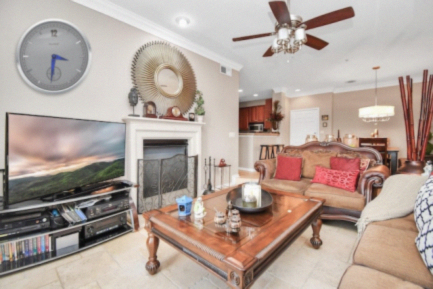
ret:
3:31
